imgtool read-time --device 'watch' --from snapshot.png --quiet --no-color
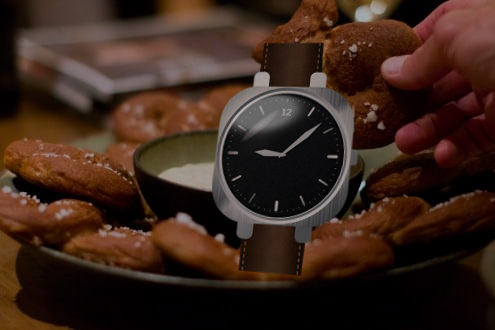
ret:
9:08
